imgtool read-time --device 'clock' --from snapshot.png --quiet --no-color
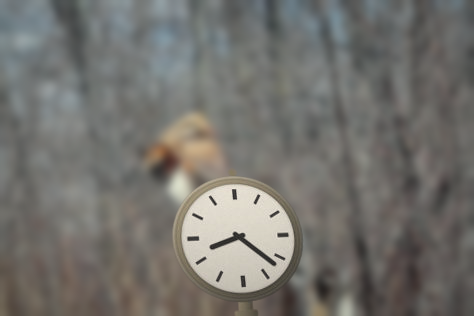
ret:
8:22
